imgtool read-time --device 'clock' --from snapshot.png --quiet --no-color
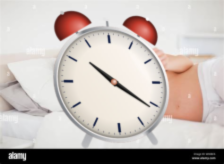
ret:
10:21
